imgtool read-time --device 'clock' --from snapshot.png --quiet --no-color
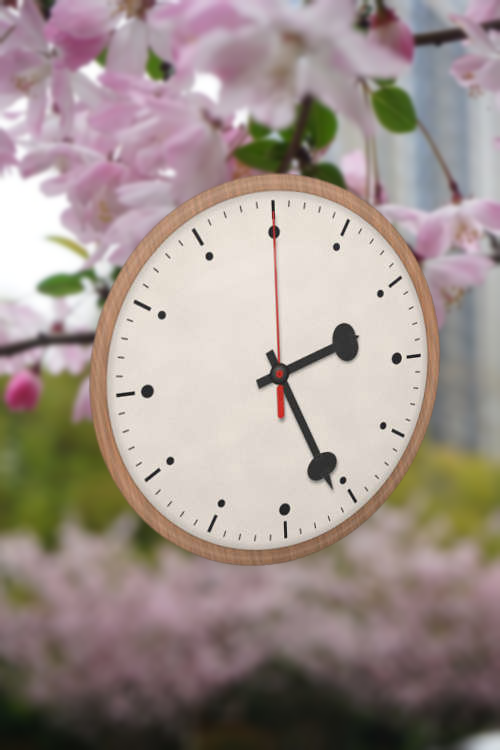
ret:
2:26:00
